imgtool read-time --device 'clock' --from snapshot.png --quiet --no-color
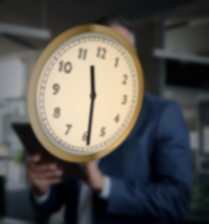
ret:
11:29
